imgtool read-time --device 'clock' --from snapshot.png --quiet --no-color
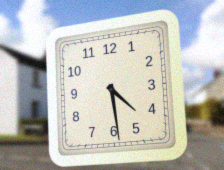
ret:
4:29
